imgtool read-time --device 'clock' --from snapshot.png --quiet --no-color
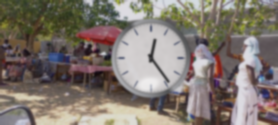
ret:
12:24
